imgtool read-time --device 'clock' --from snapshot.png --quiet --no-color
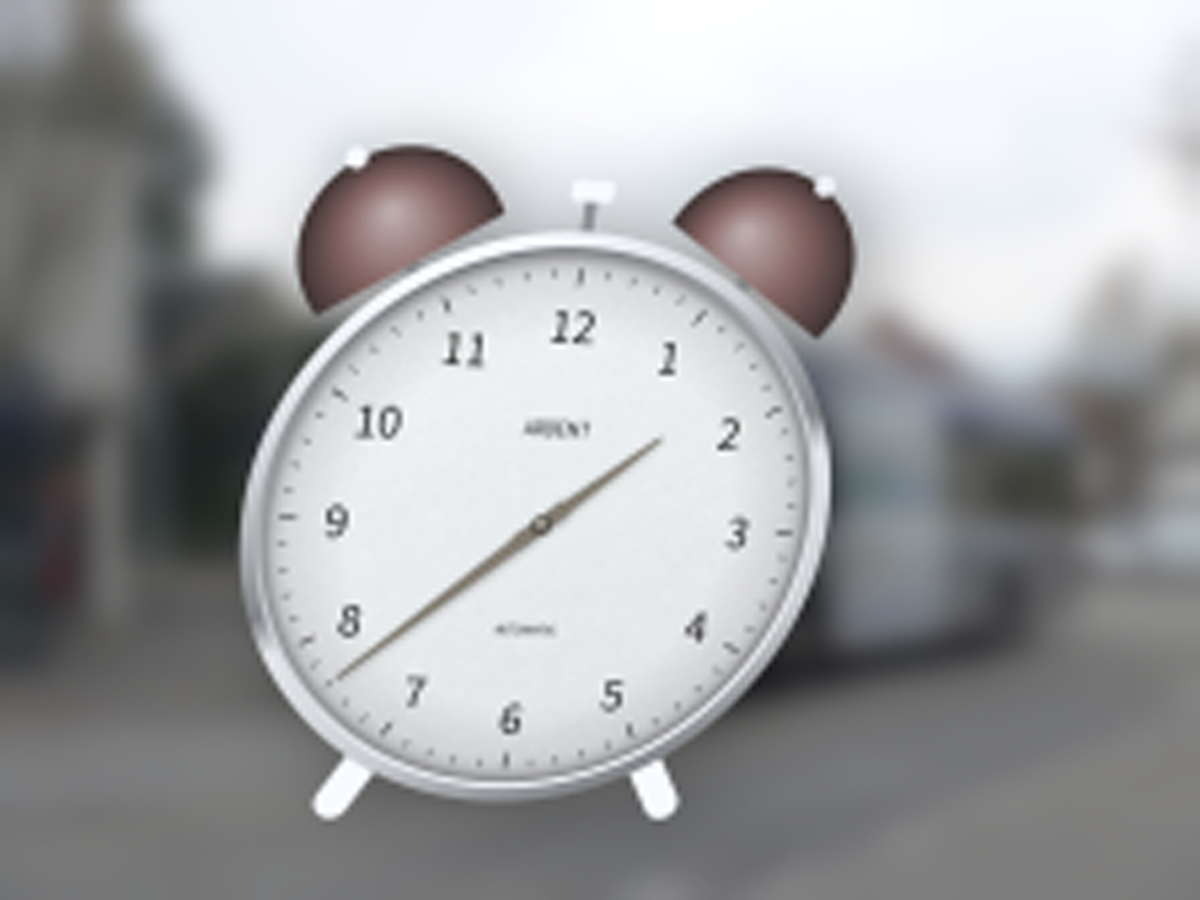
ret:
1:38
